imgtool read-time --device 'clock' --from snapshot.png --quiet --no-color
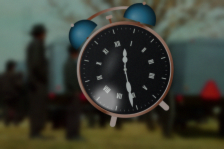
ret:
12:31
